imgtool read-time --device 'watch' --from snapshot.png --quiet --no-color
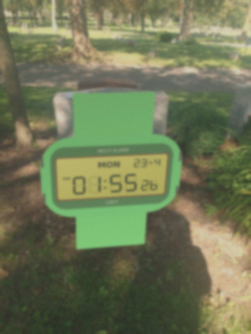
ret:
1:55:26
